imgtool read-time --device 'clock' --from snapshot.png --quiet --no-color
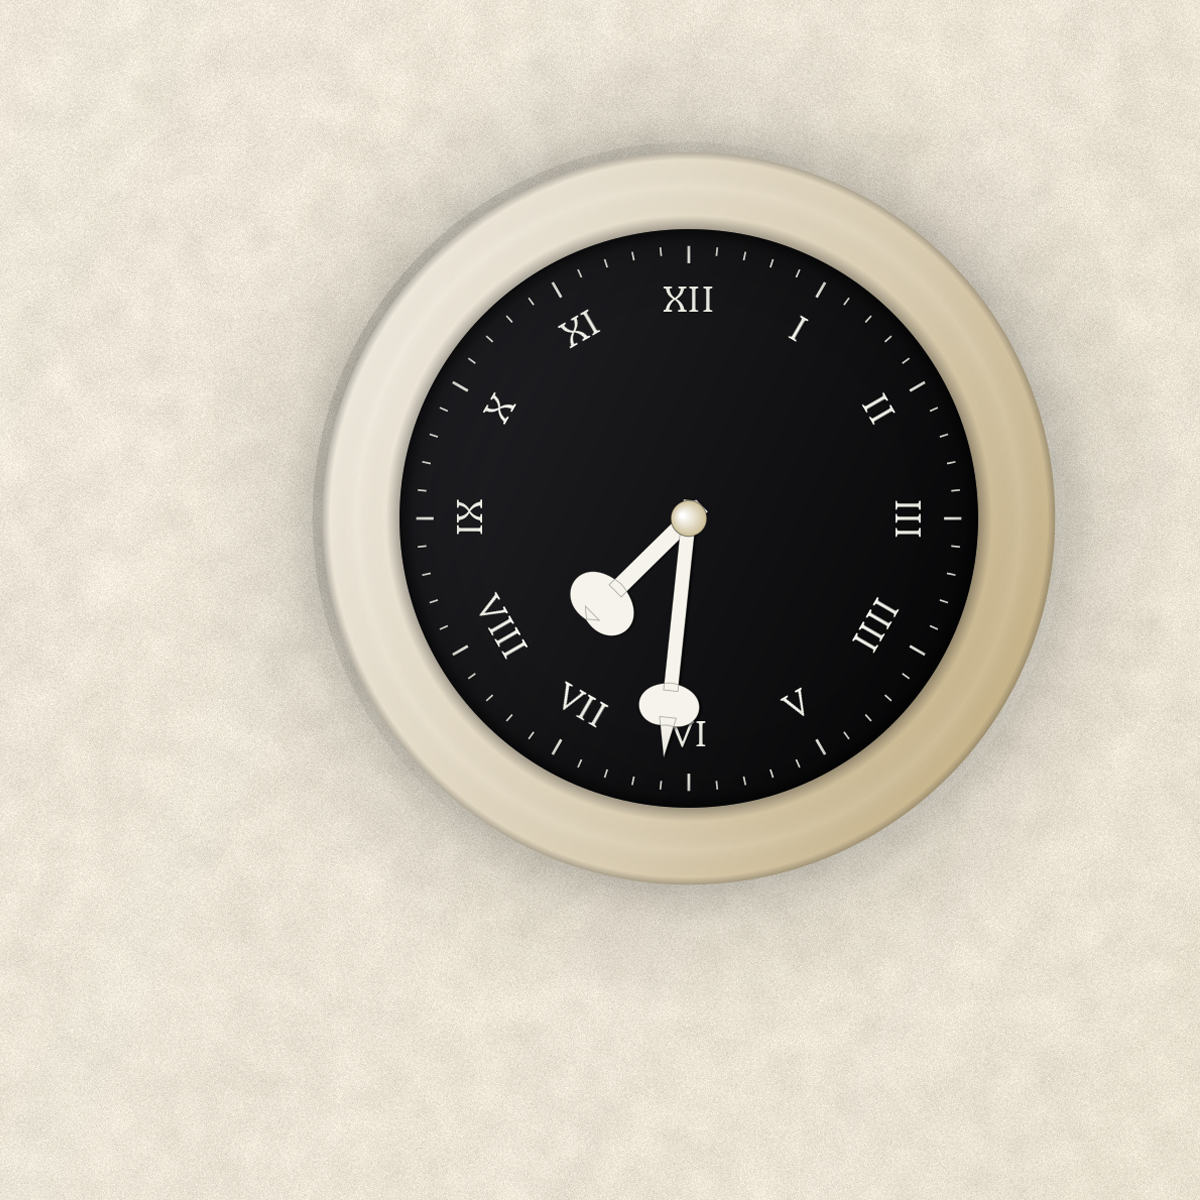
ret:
7:31
